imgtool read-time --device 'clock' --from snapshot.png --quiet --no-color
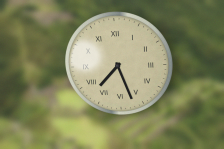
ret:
7:27
